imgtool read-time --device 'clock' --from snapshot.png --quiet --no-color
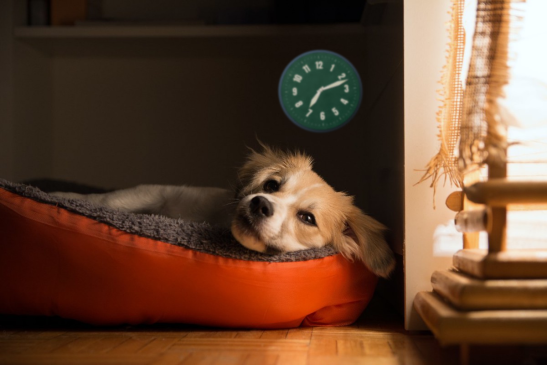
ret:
7:12
